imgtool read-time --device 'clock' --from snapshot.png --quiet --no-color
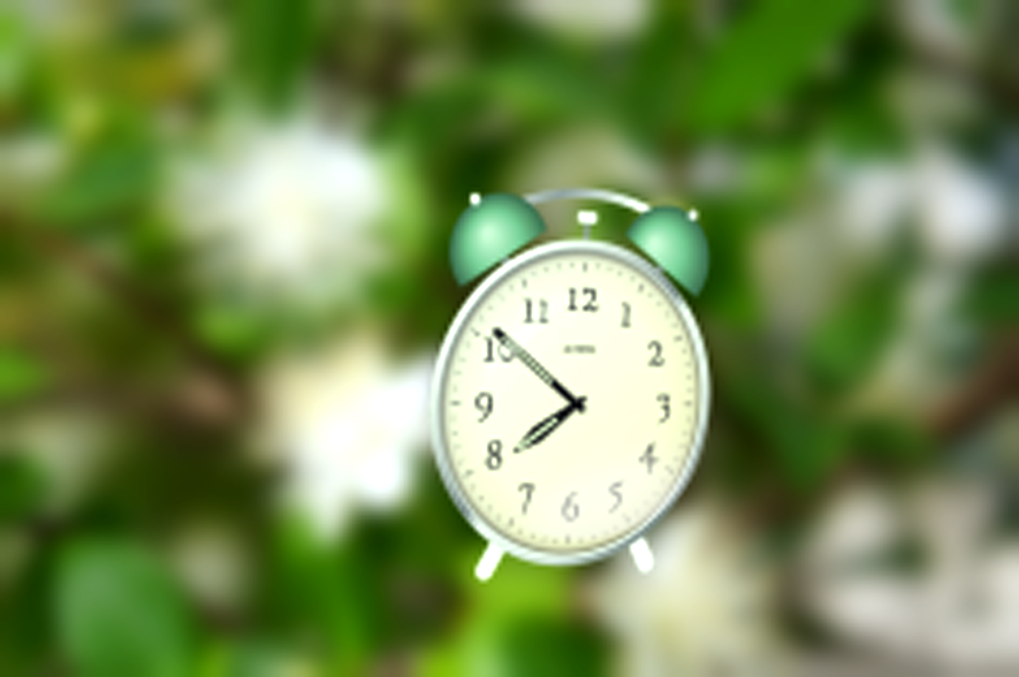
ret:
7:51
